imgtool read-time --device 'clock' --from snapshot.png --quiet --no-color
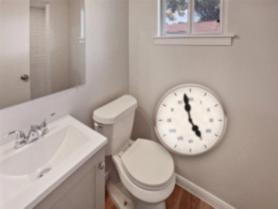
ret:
4:58
